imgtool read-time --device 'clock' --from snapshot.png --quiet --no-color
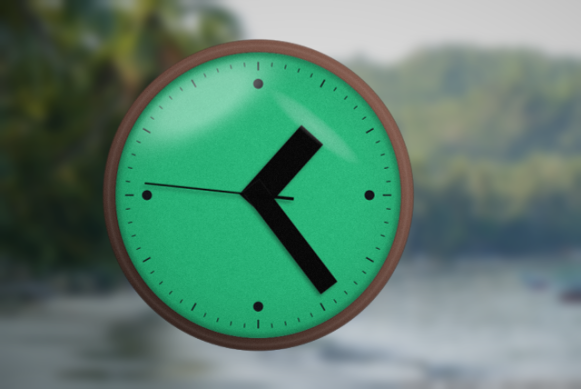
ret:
1:23:46
